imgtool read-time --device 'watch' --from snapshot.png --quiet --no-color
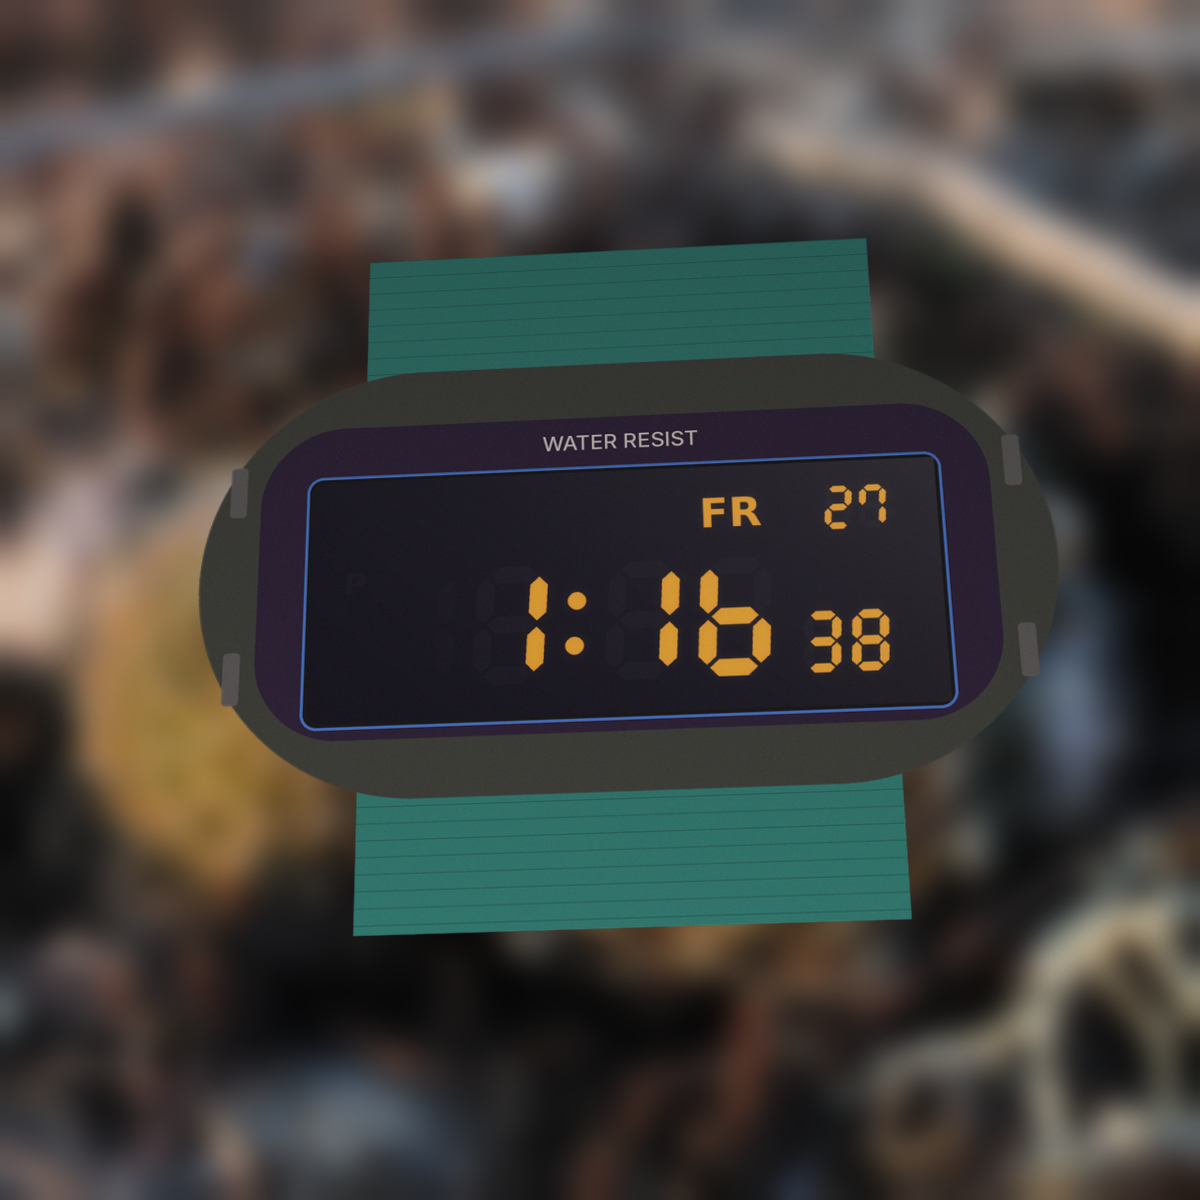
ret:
1:16:38
